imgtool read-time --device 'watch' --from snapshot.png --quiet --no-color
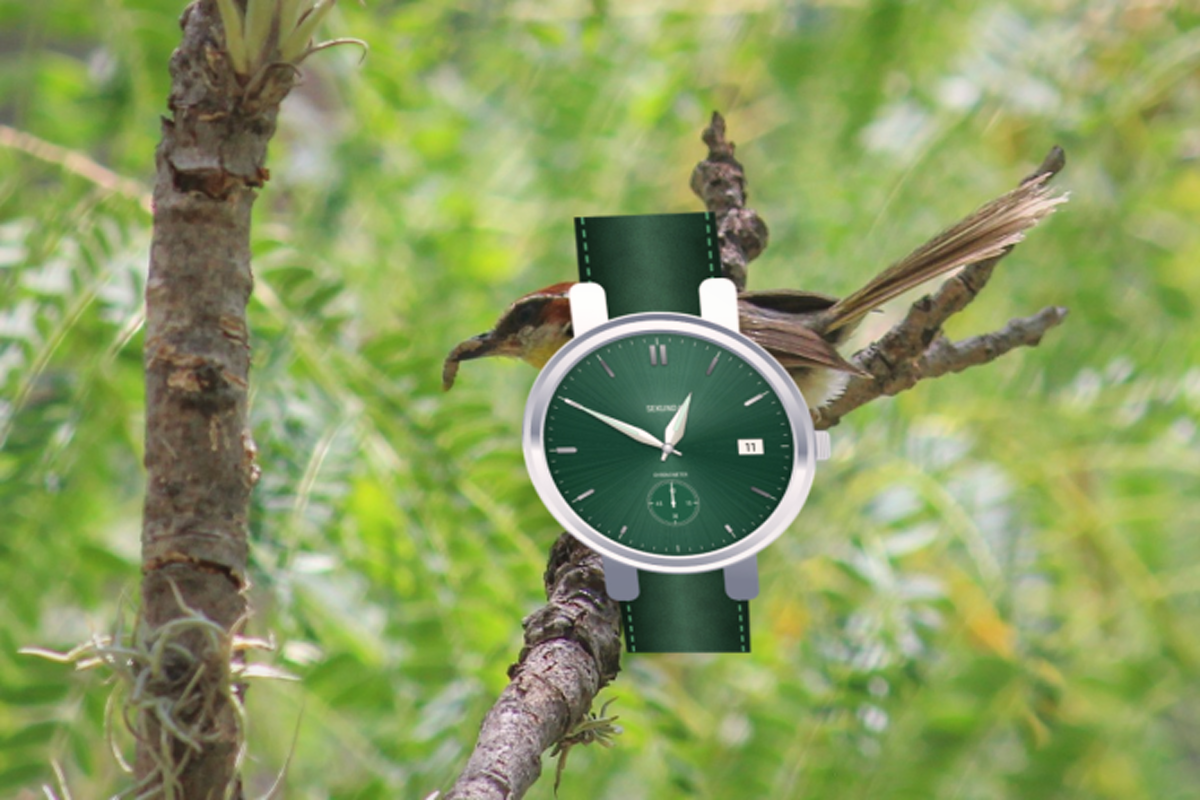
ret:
12:50
